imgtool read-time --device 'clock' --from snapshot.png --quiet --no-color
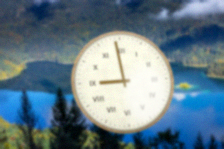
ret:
8:59
